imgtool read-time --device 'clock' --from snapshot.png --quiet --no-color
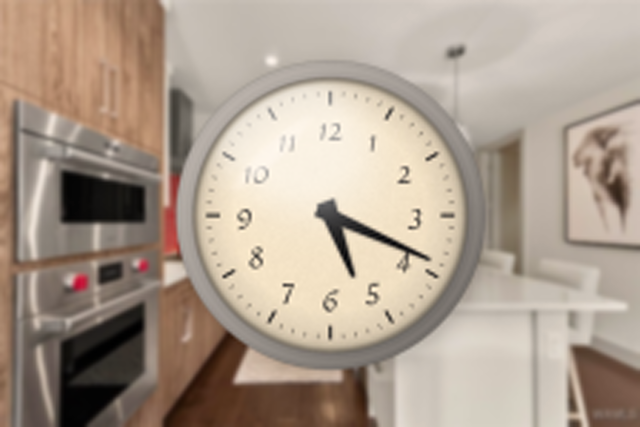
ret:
5:19
